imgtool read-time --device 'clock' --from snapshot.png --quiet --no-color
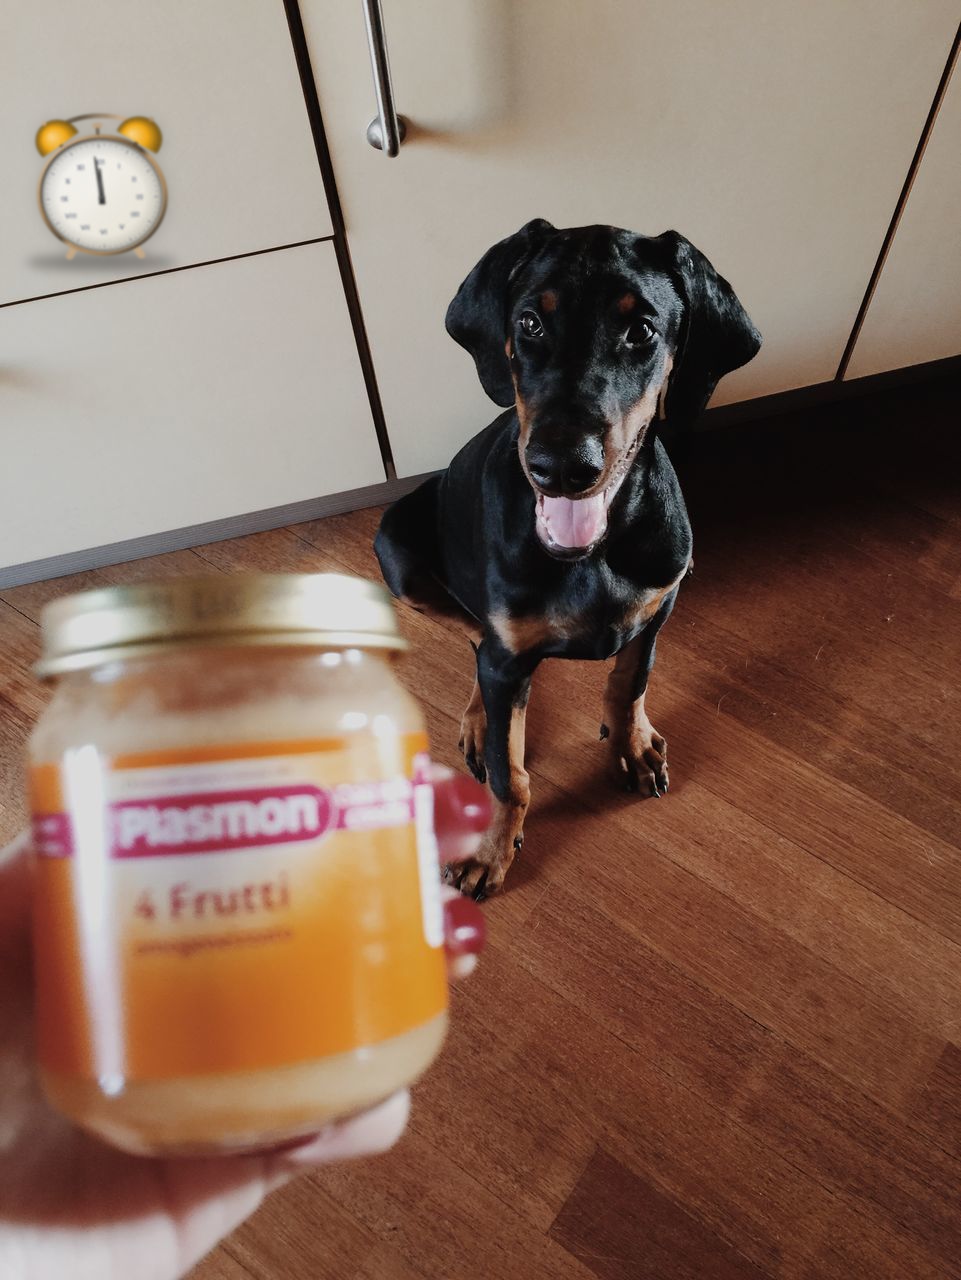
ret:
11:59
